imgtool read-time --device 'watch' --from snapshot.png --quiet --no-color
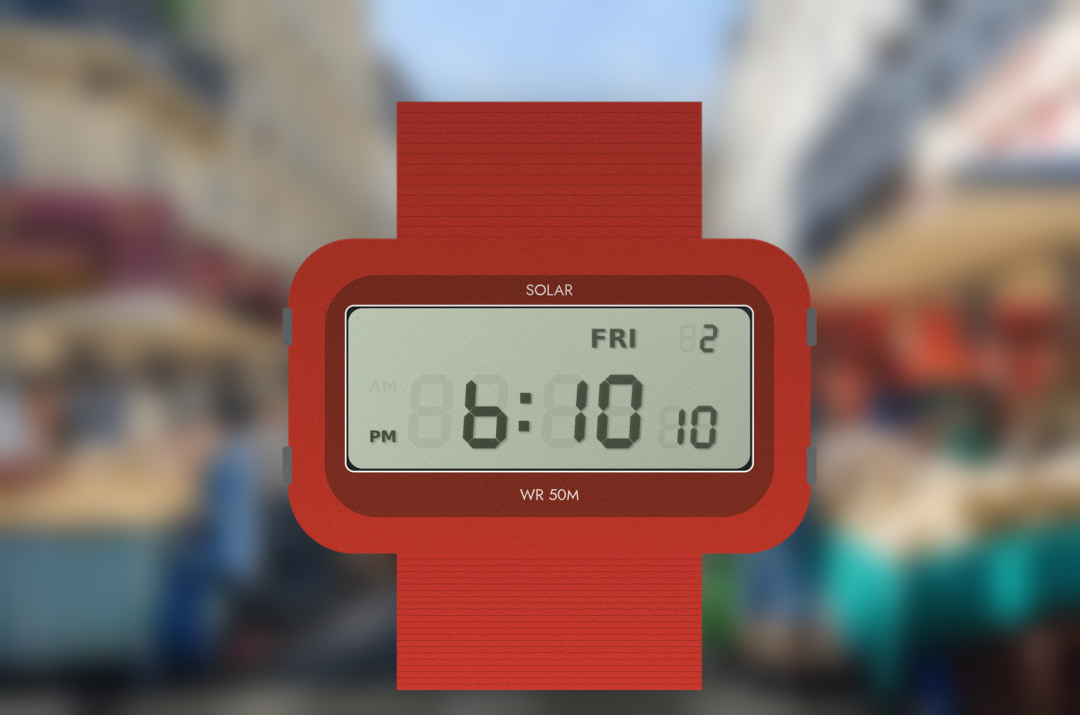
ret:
6:10:10
